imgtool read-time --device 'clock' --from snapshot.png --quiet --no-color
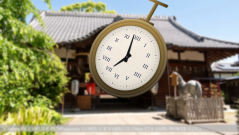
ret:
6:58
